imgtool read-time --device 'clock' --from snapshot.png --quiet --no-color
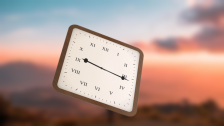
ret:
9:16
